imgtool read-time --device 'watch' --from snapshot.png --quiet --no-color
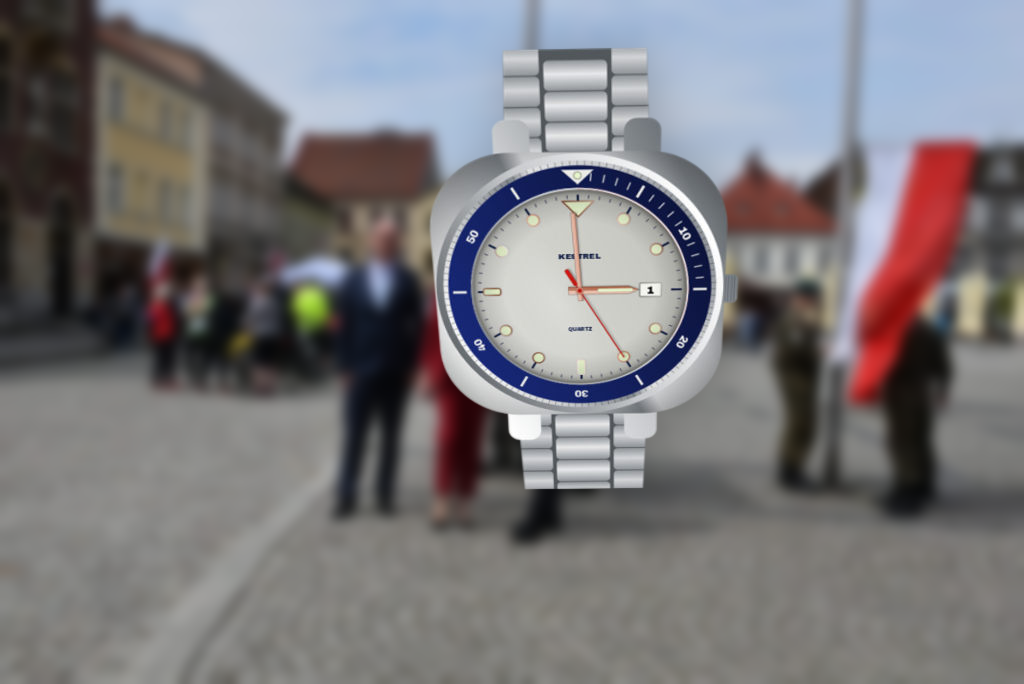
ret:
2:59:25
